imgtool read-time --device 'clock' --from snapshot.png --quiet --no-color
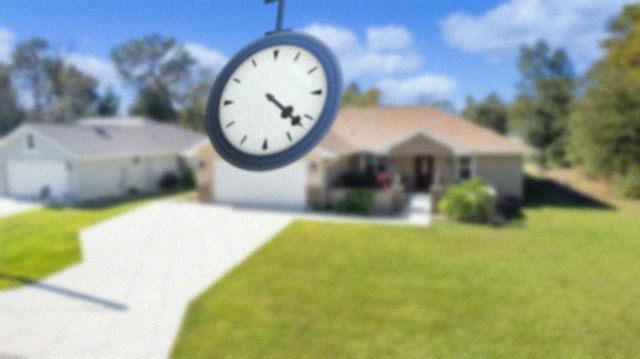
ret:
4:22
